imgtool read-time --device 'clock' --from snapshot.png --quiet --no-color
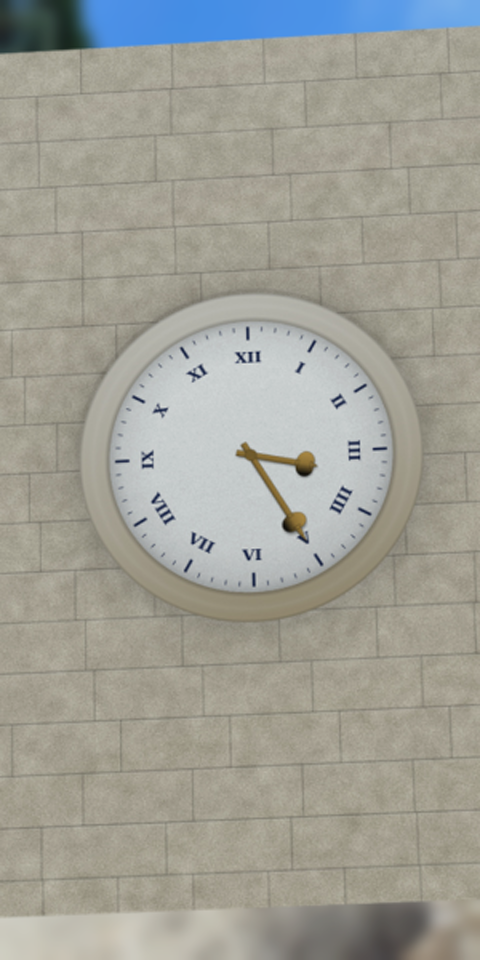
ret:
3:25
